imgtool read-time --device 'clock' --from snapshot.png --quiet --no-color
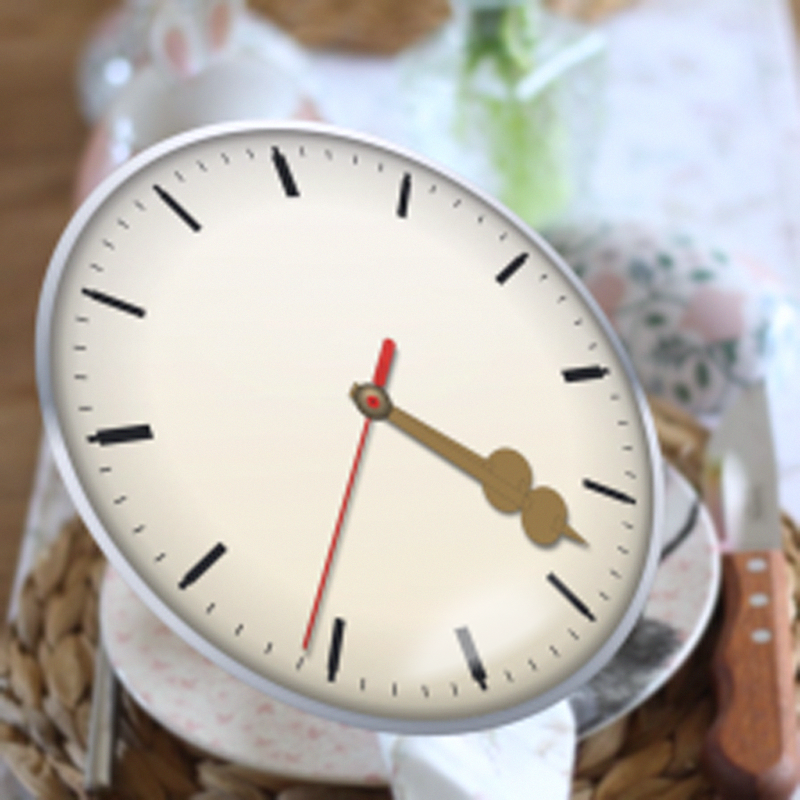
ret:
4:22:36
